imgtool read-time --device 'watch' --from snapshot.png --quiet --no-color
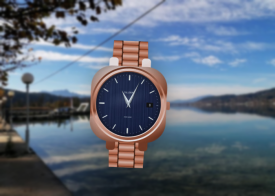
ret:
11:04
